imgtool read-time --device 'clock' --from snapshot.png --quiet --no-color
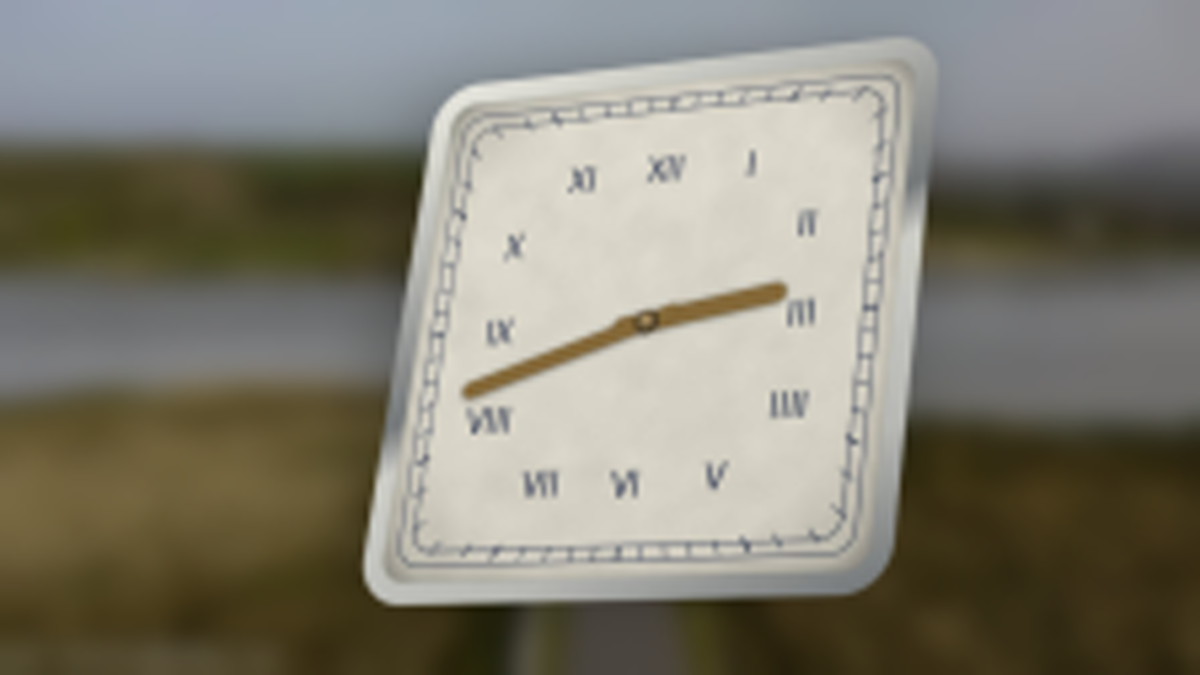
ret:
2:42
